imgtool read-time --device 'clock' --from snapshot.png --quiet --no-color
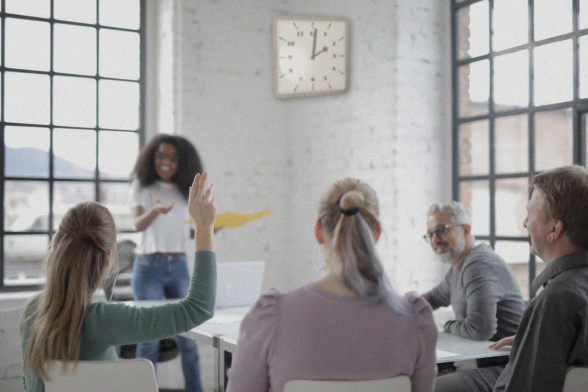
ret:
2:01
